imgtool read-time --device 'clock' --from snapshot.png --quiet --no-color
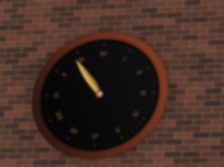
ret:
10:54
